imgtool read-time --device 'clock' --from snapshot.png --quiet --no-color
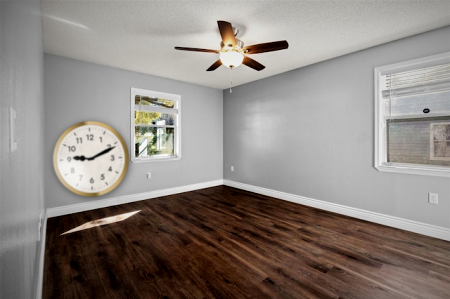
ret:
9:11
